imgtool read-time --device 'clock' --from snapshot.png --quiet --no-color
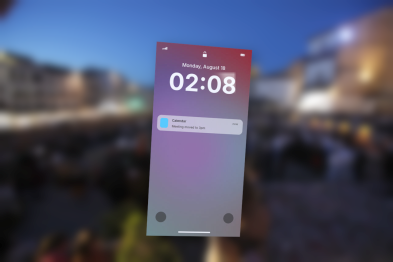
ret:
2:08
